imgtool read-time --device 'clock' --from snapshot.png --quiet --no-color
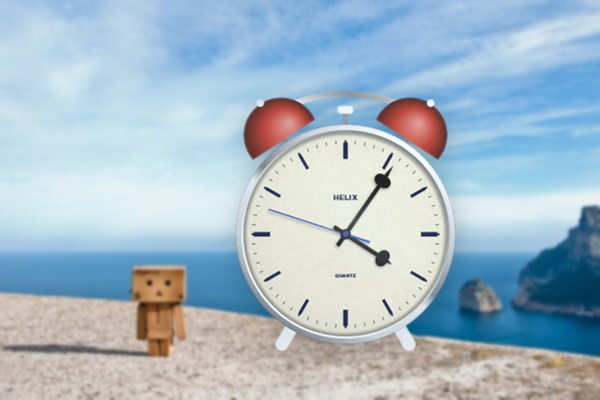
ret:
4:05:48
